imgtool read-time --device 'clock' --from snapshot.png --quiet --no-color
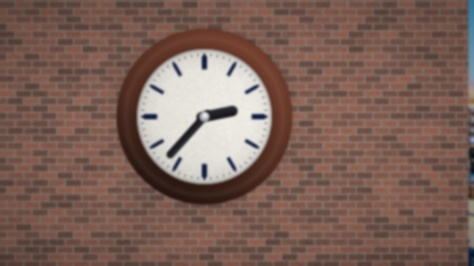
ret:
2:37
